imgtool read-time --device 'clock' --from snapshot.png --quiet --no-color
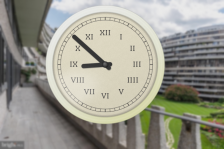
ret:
8:52
